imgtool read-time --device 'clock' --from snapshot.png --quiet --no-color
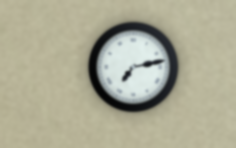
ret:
7:13
